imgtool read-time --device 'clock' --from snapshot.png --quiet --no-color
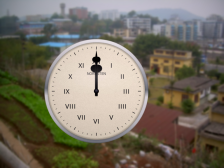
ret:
12:00
